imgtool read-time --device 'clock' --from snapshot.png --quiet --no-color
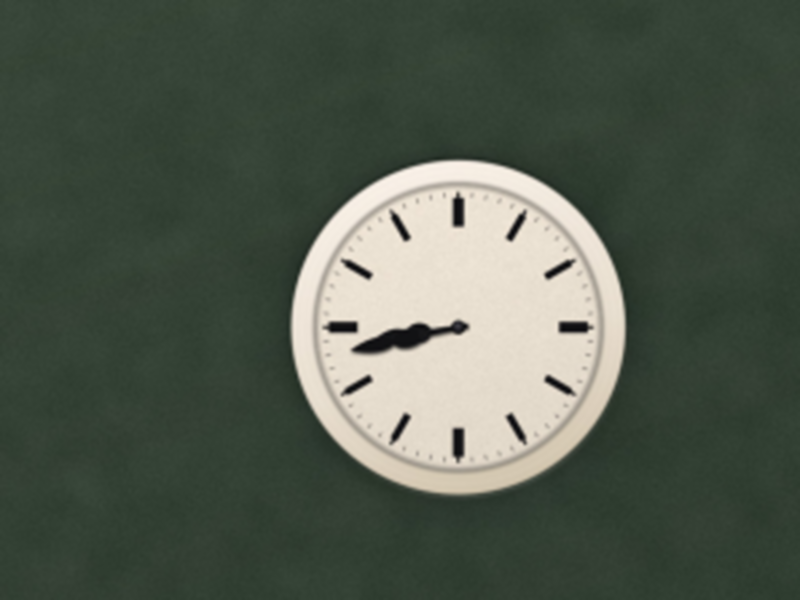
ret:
8:43
